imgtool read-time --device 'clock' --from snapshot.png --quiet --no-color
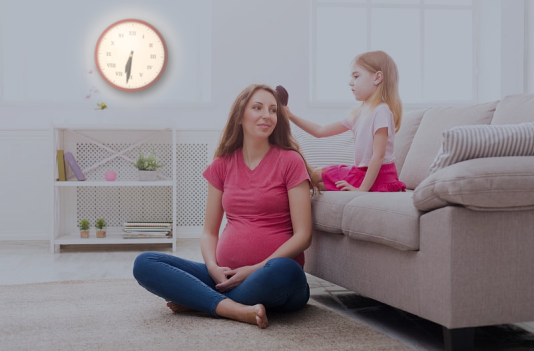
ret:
6:31
